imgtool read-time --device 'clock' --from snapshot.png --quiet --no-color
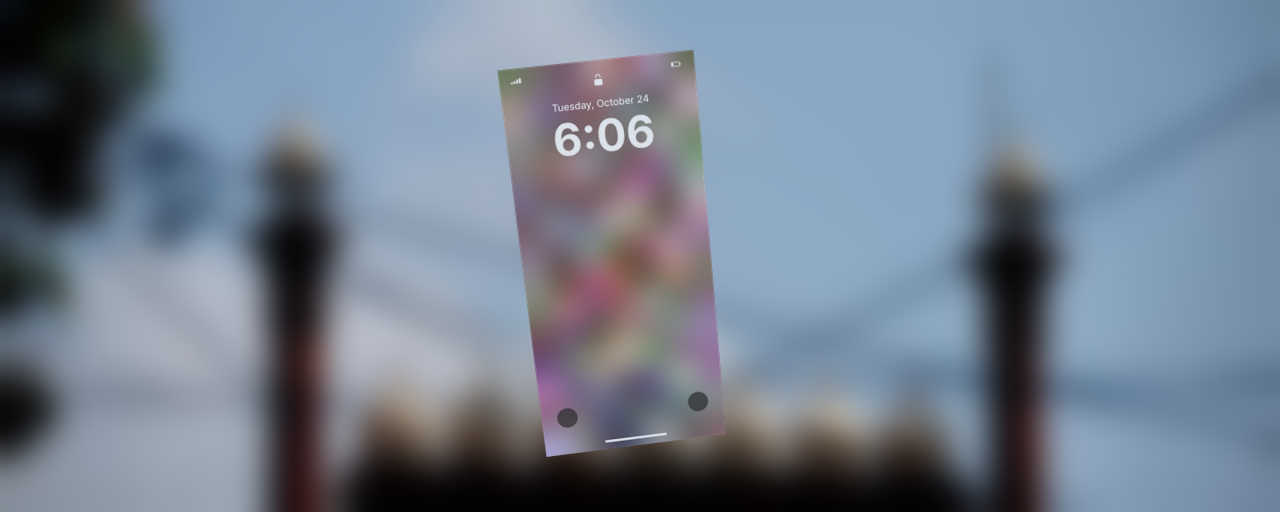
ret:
6:06
